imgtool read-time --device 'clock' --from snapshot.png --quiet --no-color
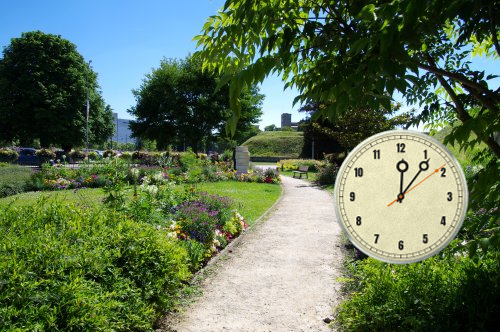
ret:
12:06:09
